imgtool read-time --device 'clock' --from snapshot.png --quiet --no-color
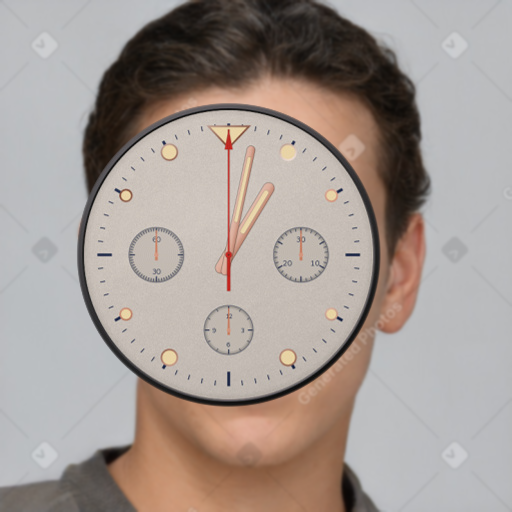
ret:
1:02
